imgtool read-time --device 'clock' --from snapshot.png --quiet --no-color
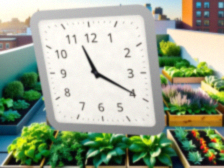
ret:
11:20
